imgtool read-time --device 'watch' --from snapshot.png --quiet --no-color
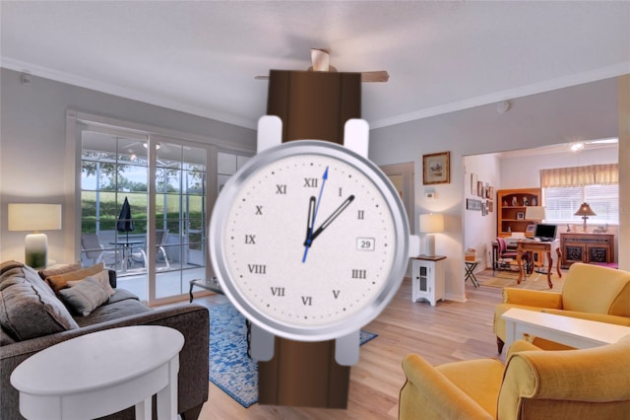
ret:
12:07:02
